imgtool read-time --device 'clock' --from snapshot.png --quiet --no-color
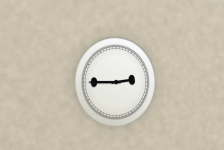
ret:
2:45
